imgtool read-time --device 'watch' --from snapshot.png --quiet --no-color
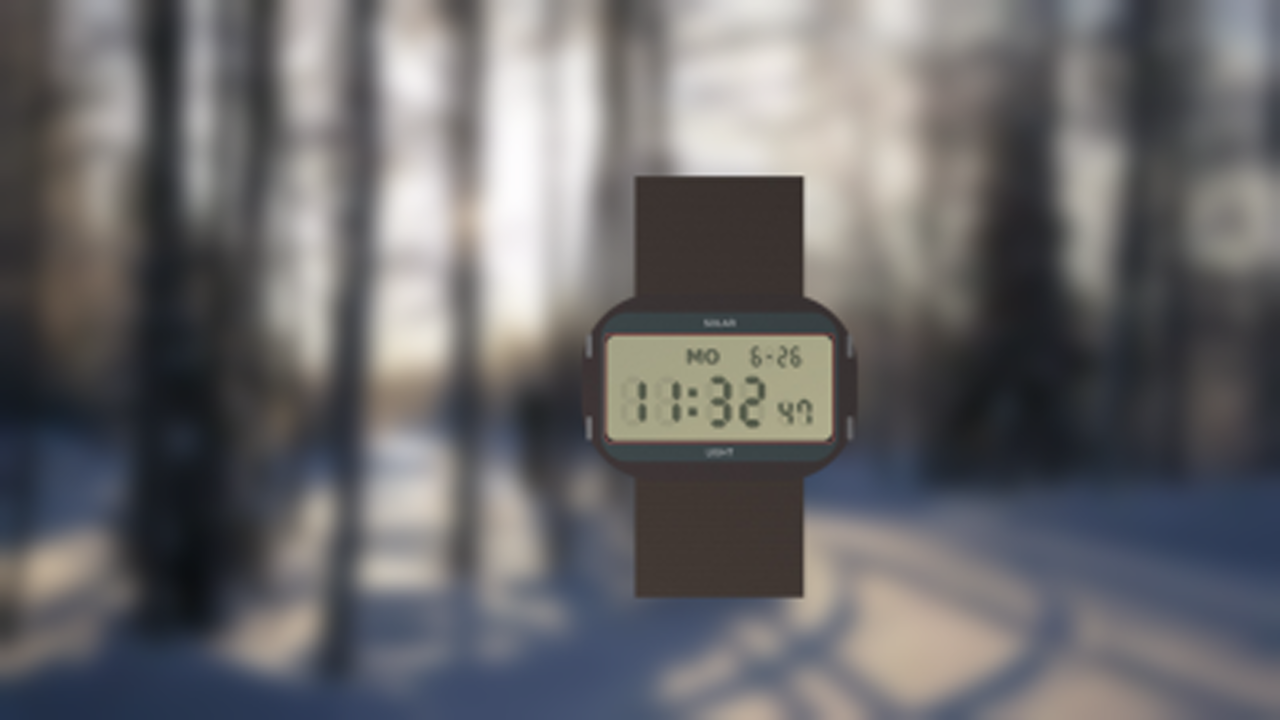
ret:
11:32:47
